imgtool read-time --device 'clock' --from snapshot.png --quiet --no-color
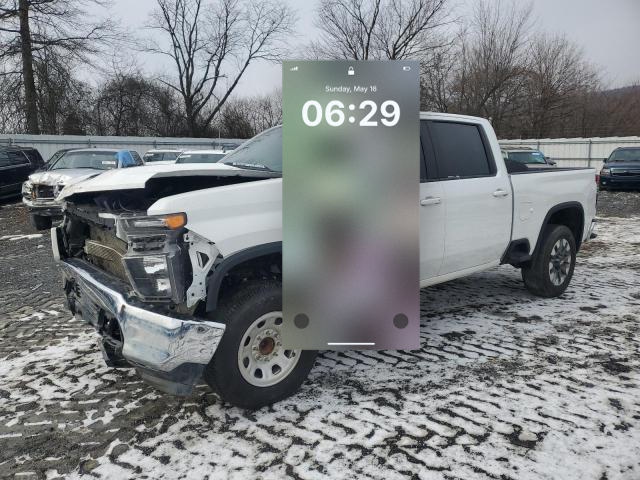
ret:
6:29
